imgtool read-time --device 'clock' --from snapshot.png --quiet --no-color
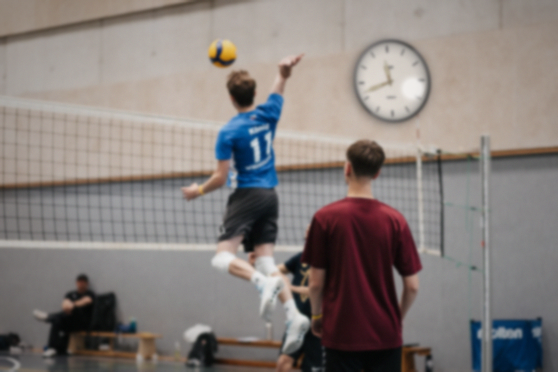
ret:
11:42
